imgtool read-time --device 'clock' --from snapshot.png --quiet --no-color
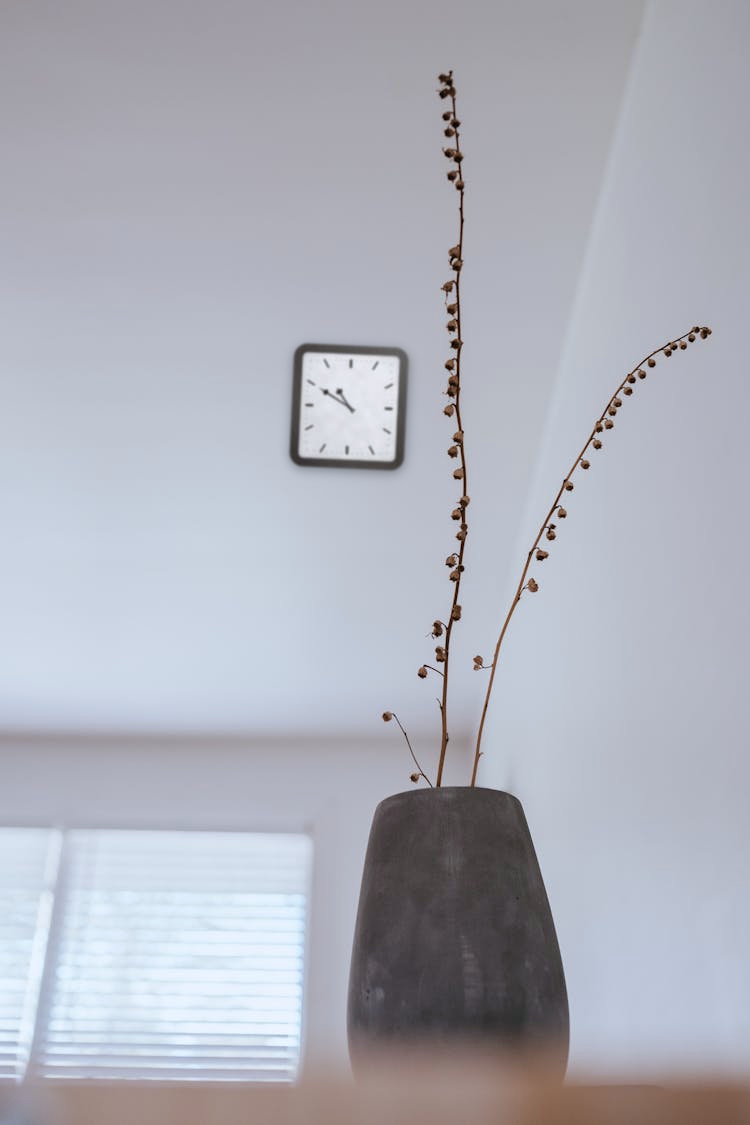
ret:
10:50
